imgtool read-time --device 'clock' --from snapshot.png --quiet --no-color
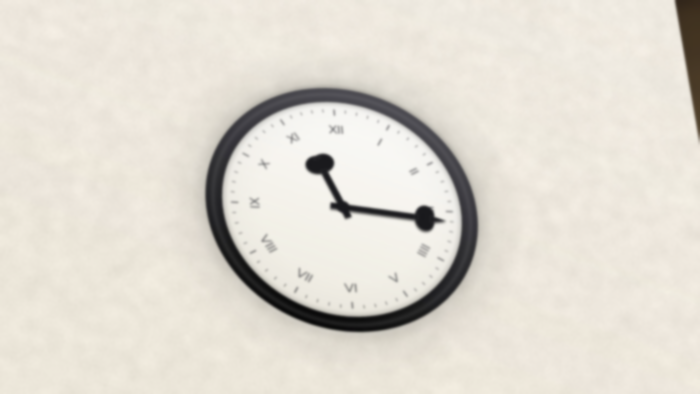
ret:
11:16
